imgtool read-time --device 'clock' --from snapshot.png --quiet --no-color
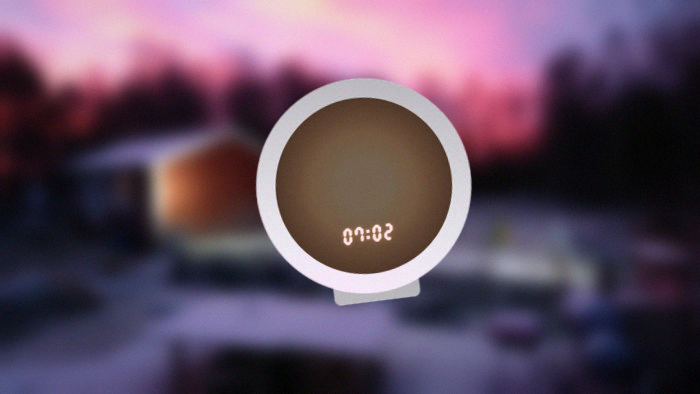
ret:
7:02
